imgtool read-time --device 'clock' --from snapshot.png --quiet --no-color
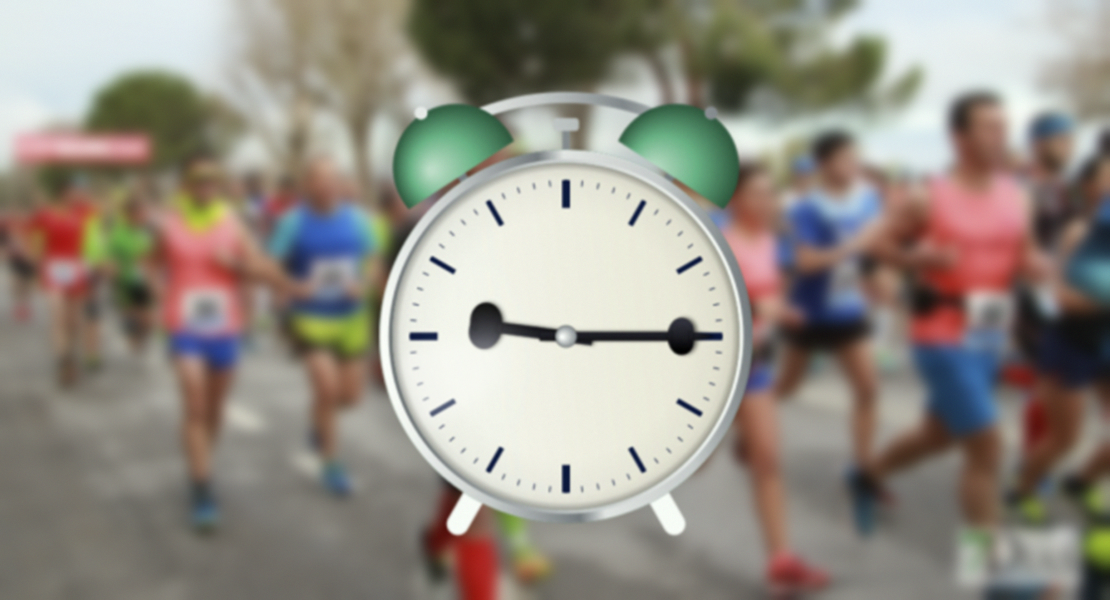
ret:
9:15
